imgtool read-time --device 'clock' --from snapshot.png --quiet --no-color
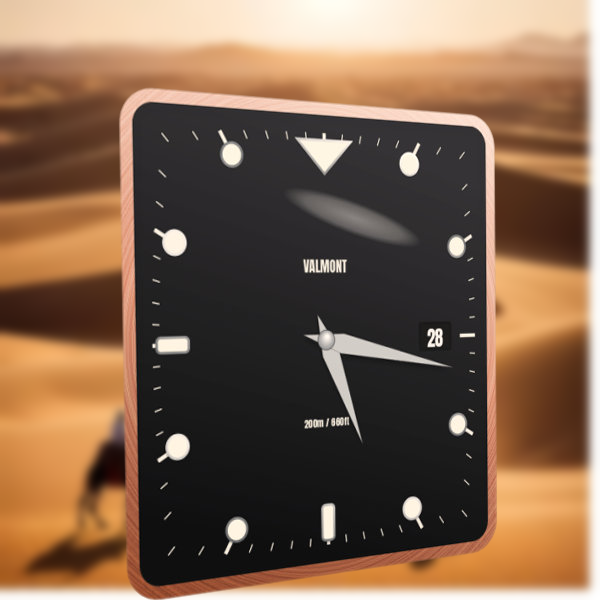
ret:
5:17
